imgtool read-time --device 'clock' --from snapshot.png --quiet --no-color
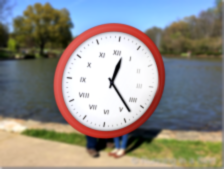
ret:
12:23
